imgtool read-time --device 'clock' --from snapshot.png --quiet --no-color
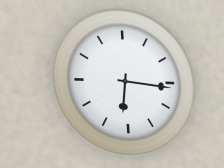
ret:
6:16
